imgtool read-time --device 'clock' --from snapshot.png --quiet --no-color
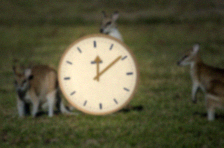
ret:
12:09
